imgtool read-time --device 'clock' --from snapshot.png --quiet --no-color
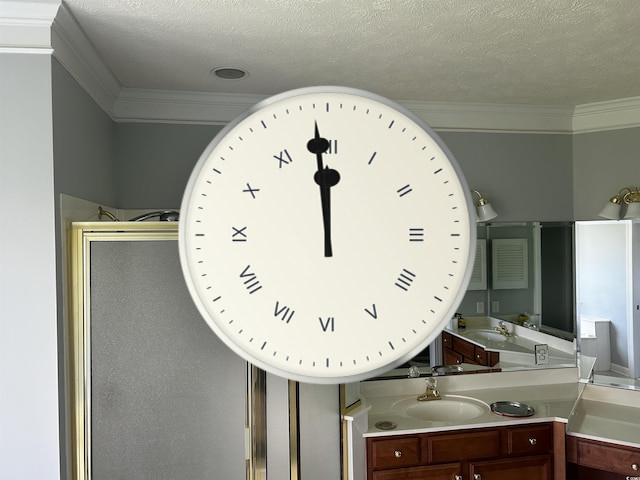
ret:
11:59
